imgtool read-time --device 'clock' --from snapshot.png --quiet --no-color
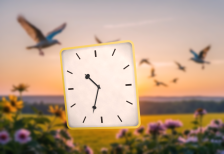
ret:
10:33
